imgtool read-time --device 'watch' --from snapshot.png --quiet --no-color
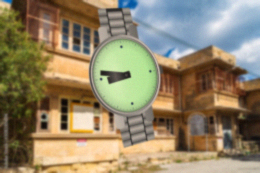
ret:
8:47
